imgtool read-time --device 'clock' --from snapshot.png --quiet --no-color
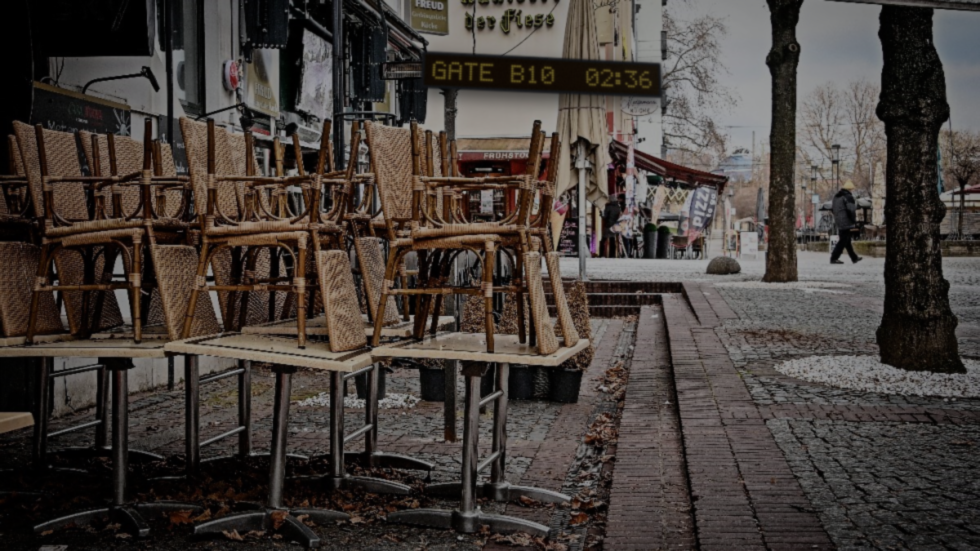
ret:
2:36
